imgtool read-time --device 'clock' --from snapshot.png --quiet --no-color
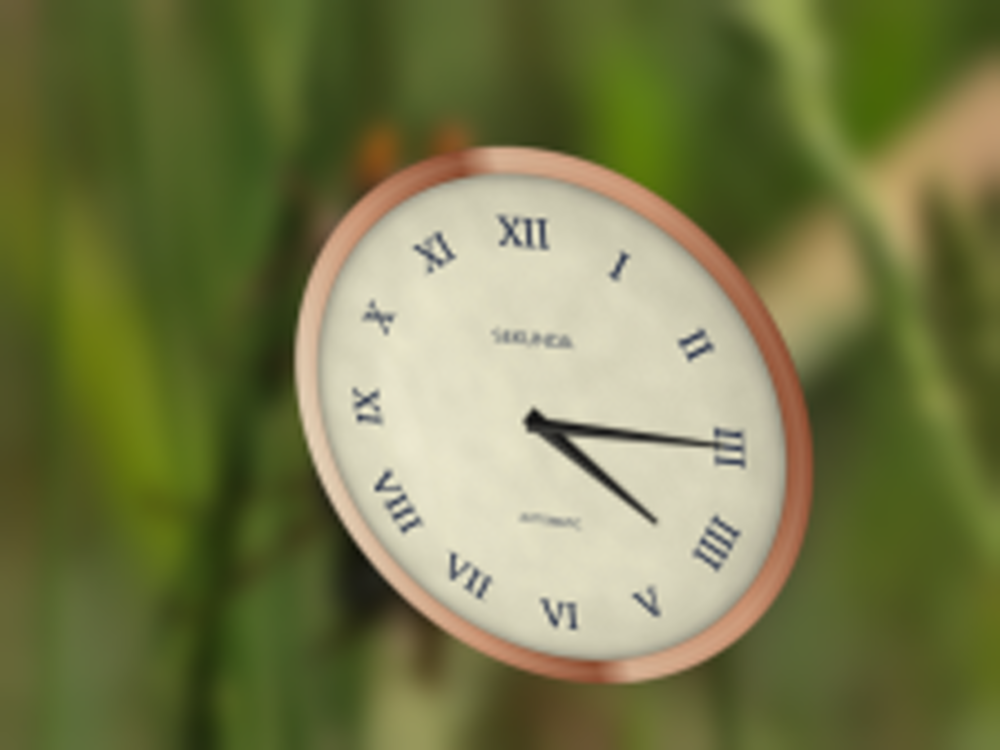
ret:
4:15
